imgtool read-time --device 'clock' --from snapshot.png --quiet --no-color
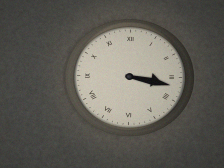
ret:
3:17
